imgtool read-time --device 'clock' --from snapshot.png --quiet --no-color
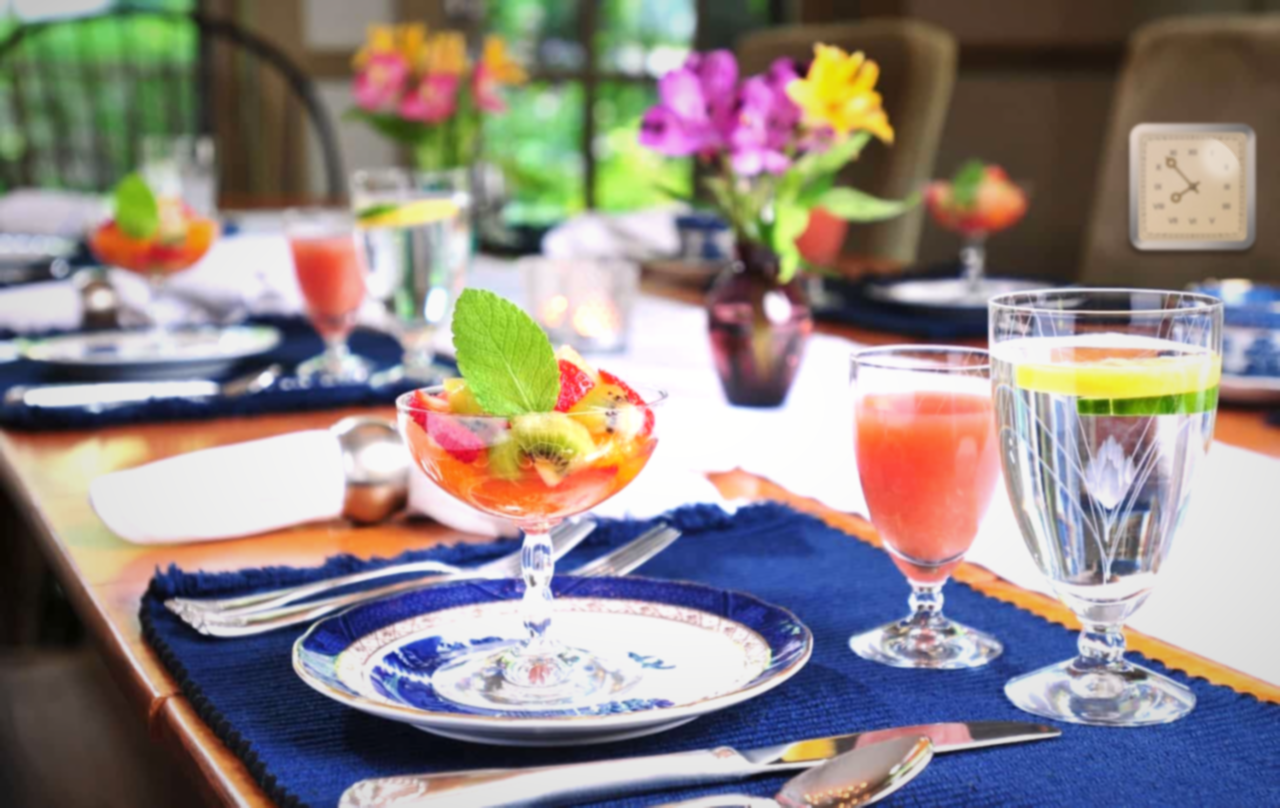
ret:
7:53
